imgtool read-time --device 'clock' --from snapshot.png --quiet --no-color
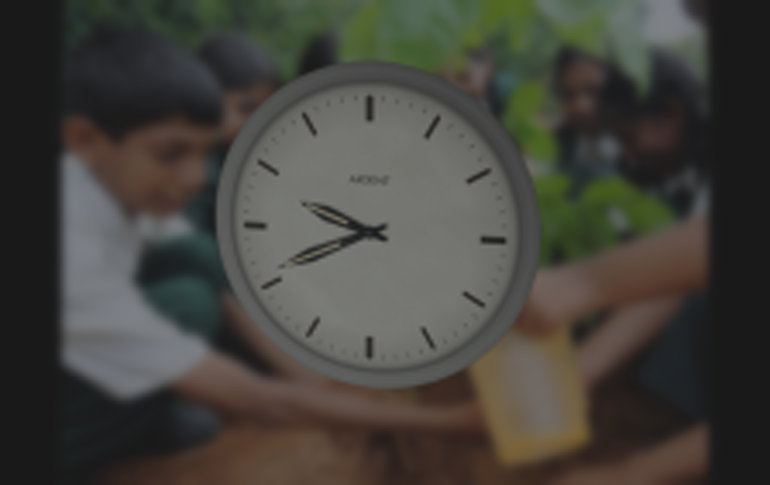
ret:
9:41
